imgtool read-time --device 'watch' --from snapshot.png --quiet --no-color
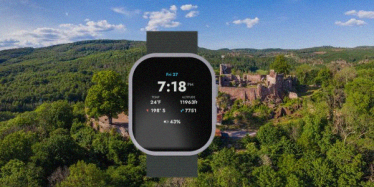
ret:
7:18
